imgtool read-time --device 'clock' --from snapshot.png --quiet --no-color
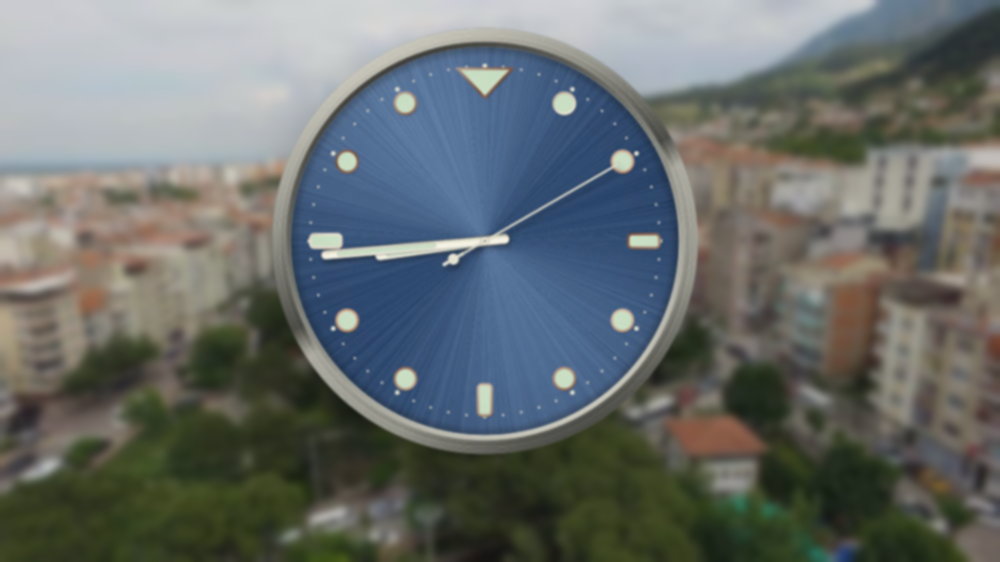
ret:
8:44:10
